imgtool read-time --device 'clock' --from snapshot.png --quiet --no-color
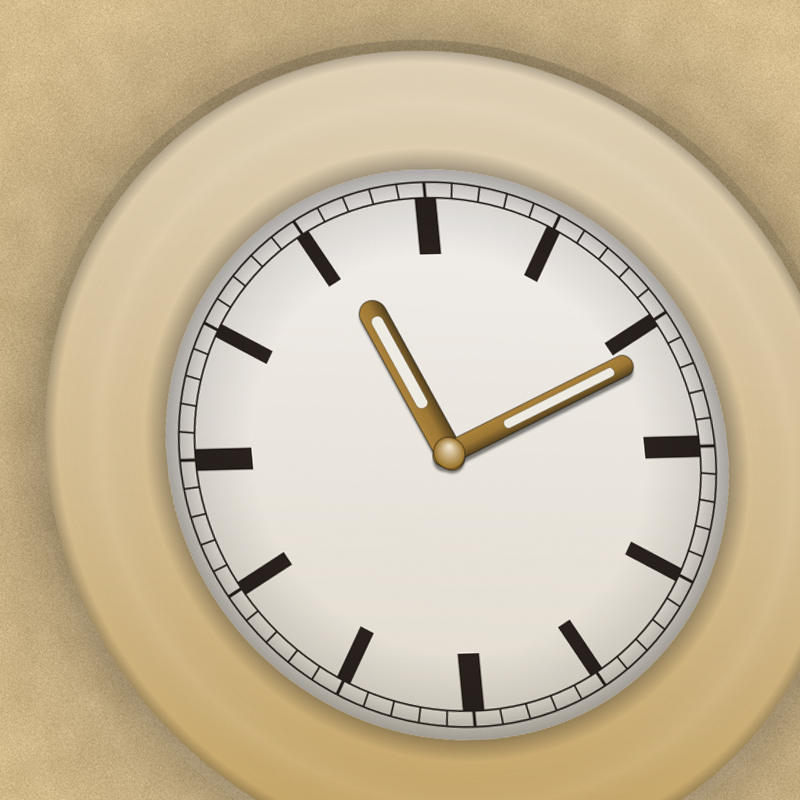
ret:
11:11
